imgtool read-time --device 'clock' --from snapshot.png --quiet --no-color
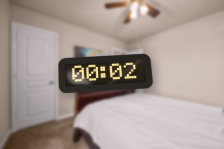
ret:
0:02
